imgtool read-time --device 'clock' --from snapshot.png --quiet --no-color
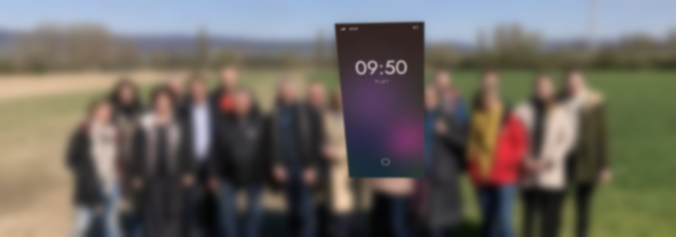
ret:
9:50
